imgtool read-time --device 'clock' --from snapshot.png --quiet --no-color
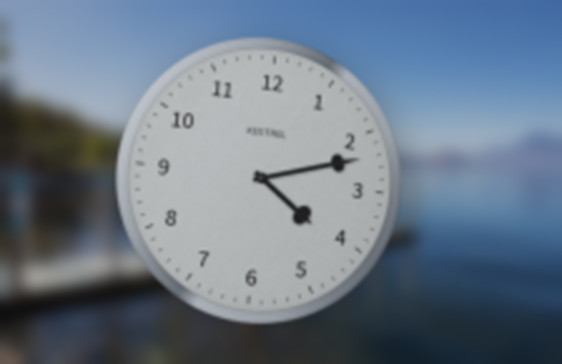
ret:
4:12
